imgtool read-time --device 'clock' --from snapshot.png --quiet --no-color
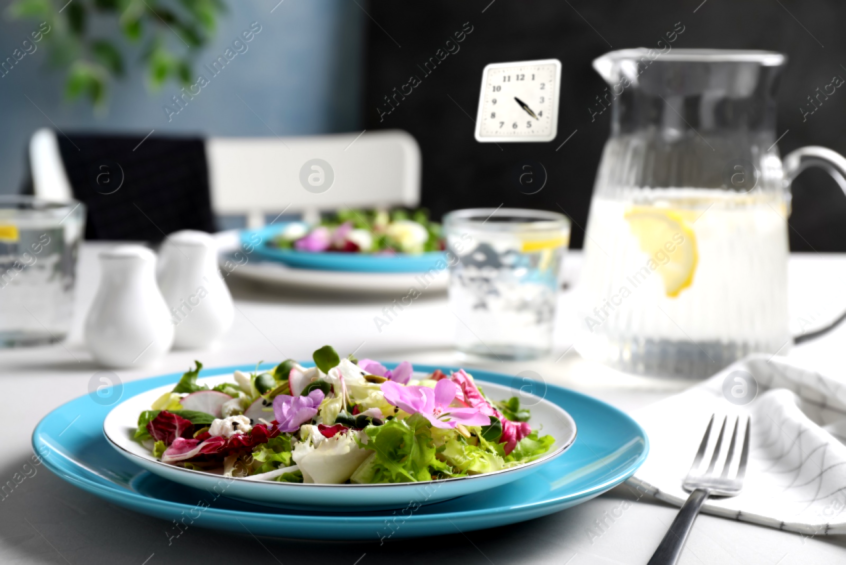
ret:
4:22
